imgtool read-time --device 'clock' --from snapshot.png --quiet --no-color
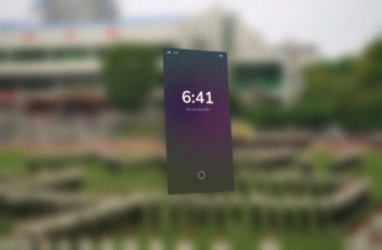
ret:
6:41
